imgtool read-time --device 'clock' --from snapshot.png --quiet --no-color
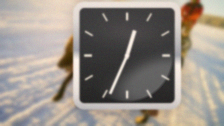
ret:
12:34
